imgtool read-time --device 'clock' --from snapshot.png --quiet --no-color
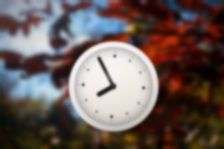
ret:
7:55
